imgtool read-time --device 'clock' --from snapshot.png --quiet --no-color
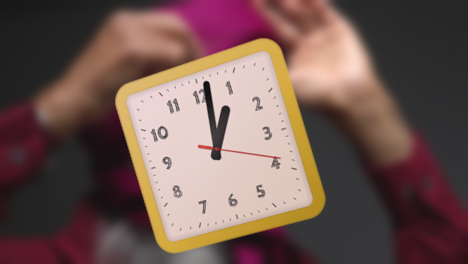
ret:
1:01:19
